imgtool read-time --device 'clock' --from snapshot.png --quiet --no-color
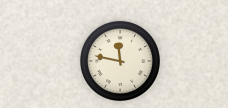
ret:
11:47
